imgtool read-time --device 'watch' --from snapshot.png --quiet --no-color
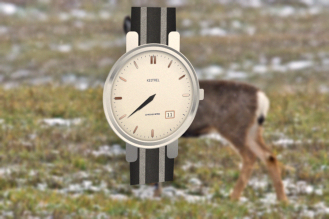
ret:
7:39
